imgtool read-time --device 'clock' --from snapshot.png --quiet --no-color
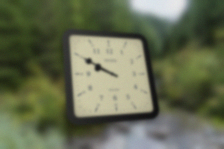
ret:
9:50
